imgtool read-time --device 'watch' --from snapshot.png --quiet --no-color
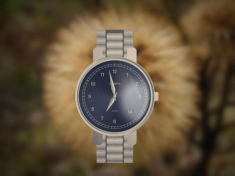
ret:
6:58
